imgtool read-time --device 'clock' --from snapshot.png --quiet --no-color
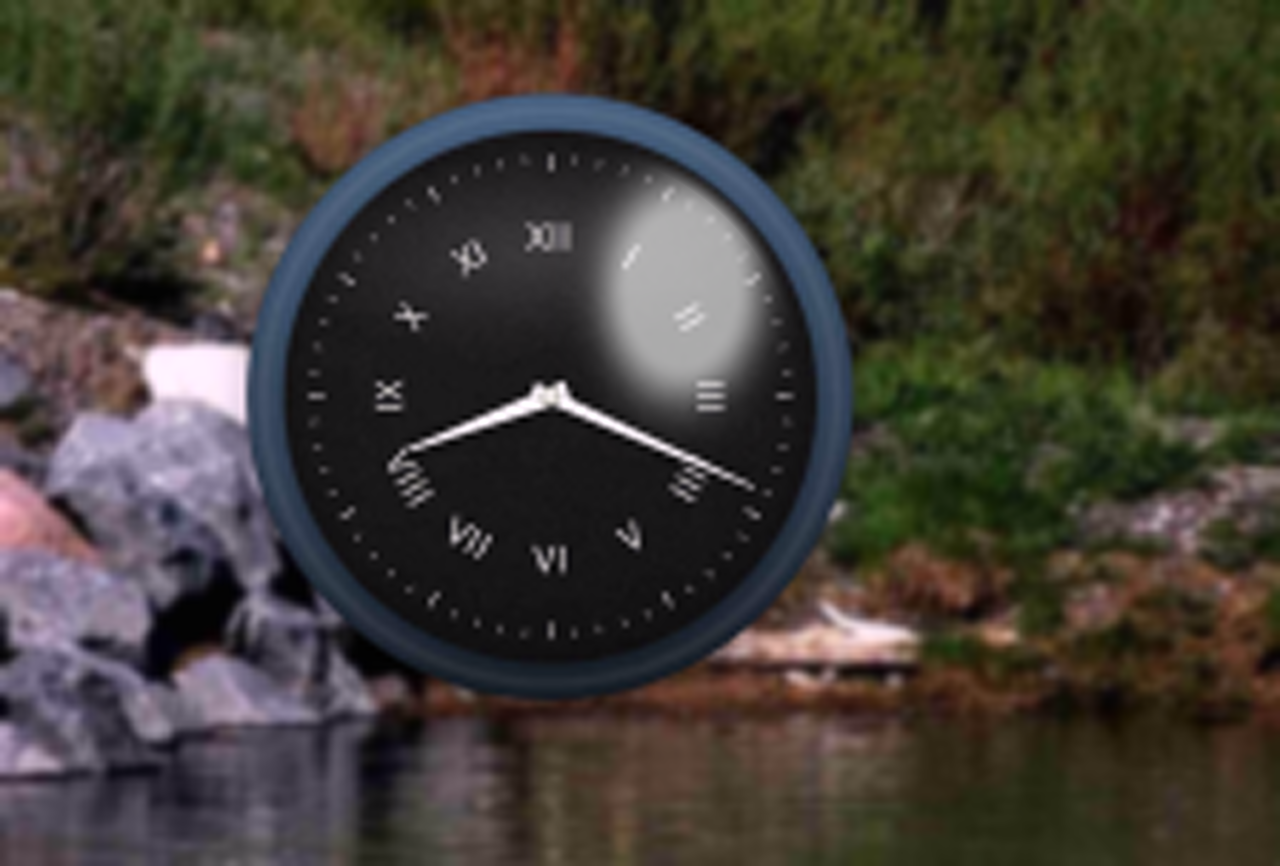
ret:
8:19
